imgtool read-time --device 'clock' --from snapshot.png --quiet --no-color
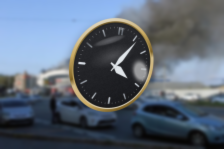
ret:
4:06
